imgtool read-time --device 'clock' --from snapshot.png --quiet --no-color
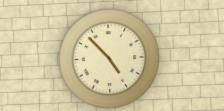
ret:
4:53
